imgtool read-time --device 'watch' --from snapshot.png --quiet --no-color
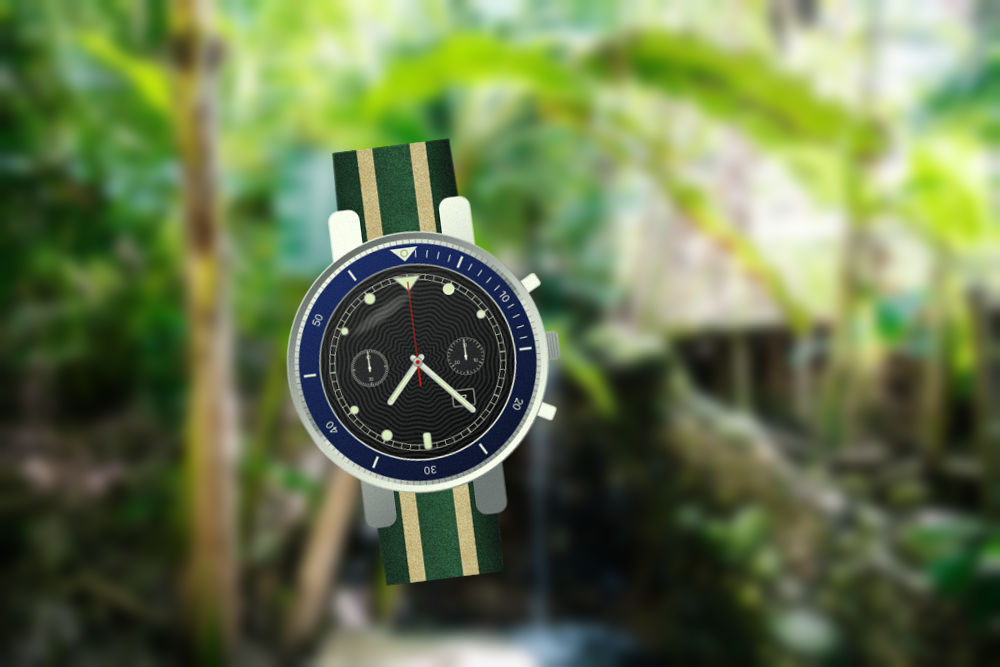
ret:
7:23
